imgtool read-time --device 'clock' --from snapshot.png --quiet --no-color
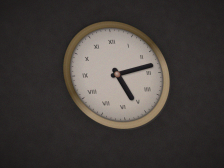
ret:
5:13
